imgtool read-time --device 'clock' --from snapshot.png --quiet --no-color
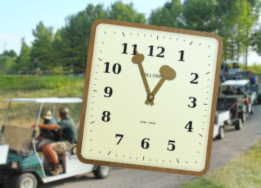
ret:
12:56
